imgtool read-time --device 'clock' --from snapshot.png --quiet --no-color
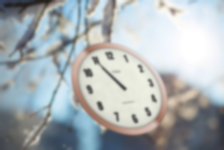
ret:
10:55
